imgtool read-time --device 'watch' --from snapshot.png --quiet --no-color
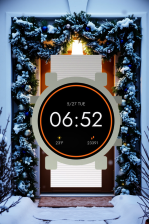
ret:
6:52
